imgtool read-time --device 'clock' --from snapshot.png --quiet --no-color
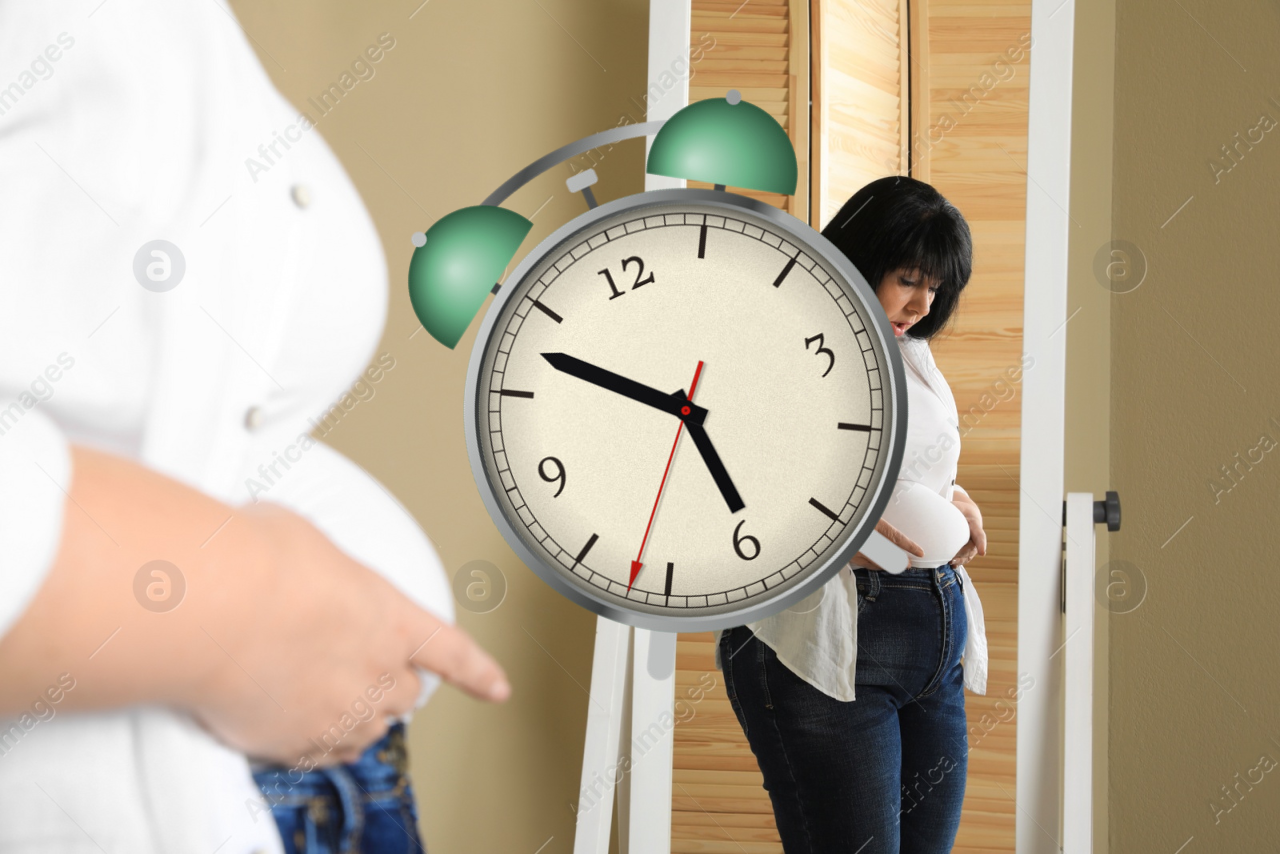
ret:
5:52:37
